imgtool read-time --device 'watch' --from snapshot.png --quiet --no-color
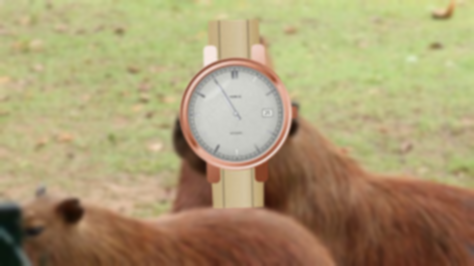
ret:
10:55
